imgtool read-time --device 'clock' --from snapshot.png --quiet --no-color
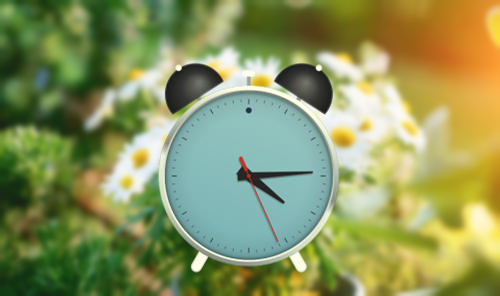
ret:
4:14:26
